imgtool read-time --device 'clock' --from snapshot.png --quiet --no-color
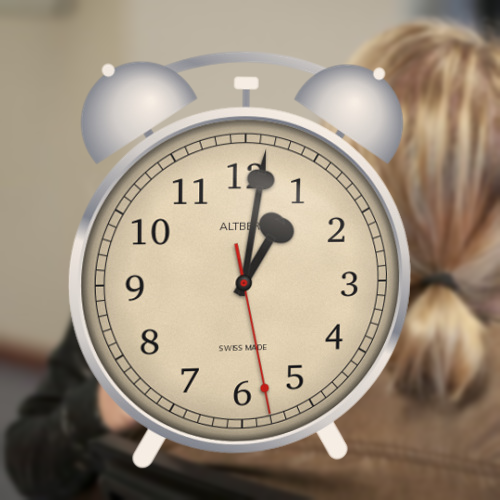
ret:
1:01:28
